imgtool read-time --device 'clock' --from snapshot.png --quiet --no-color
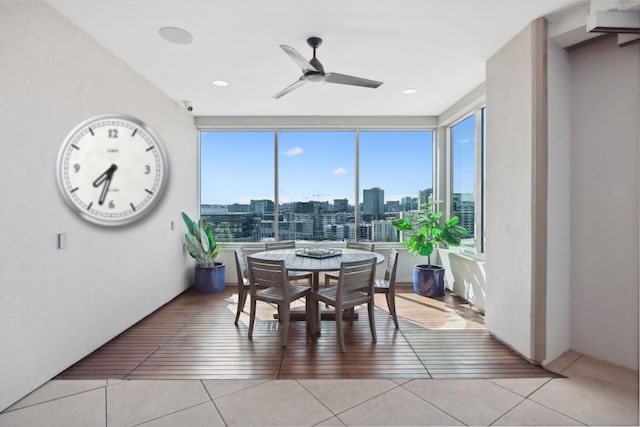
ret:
7:33
